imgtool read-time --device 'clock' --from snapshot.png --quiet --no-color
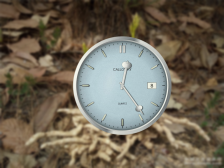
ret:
12:24
